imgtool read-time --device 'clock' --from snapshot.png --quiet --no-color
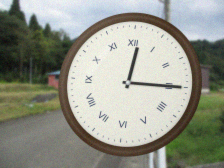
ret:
12:15
